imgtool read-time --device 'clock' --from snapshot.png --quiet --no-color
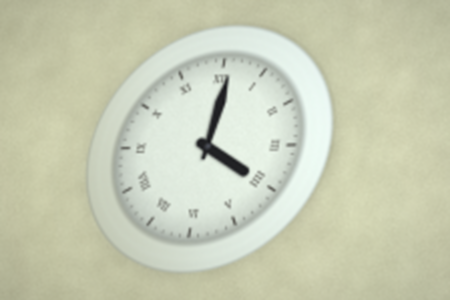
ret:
4:01
